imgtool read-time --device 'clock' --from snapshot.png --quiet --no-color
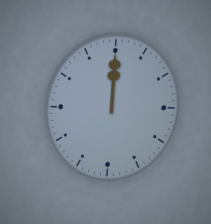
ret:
12:00
